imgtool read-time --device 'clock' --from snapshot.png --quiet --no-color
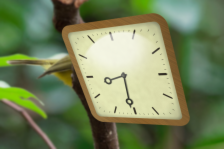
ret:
8:31
